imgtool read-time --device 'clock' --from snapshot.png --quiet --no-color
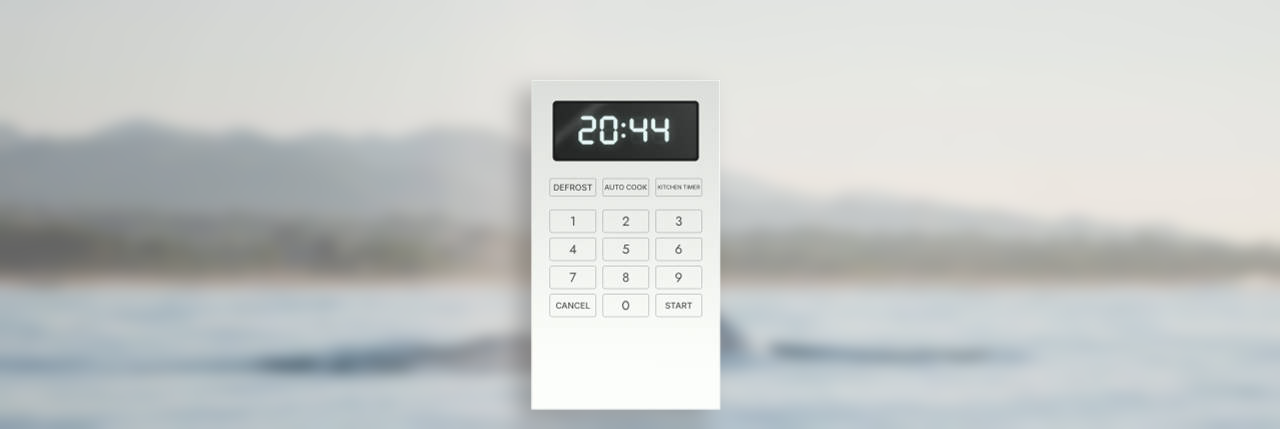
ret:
20:44
